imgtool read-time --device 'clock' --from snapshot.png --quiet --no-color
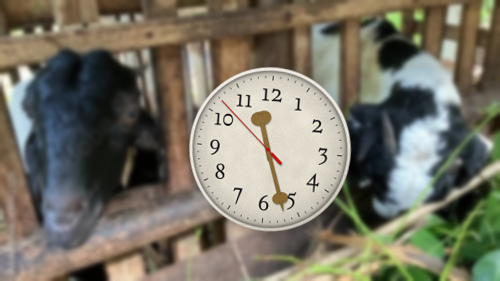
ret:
11:26:52
